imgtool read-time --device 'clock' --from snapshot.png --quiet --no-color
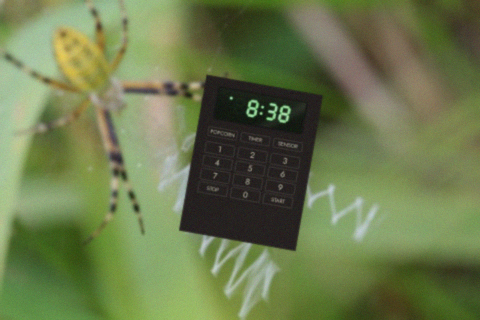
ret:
8:38
